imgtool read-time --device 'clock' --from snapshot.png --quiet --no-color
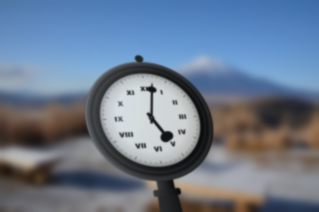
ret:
5:02
